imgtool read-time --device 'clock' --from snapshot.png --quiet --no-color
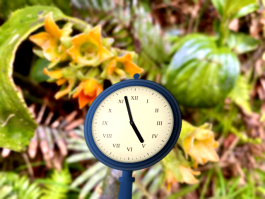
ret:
4:57
